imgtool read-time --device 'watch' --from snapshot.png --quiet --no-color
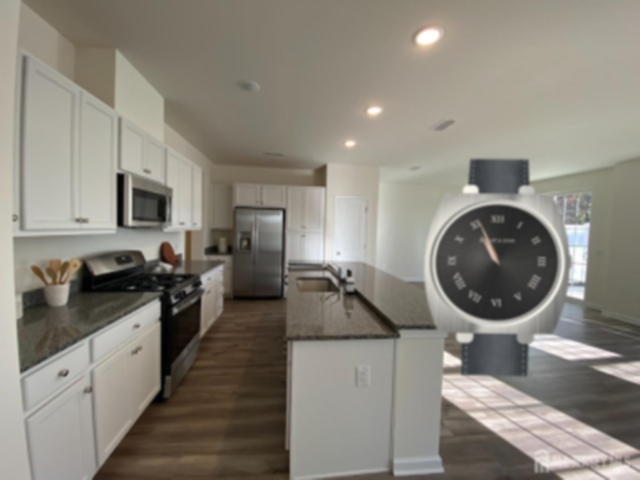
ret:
10:56
